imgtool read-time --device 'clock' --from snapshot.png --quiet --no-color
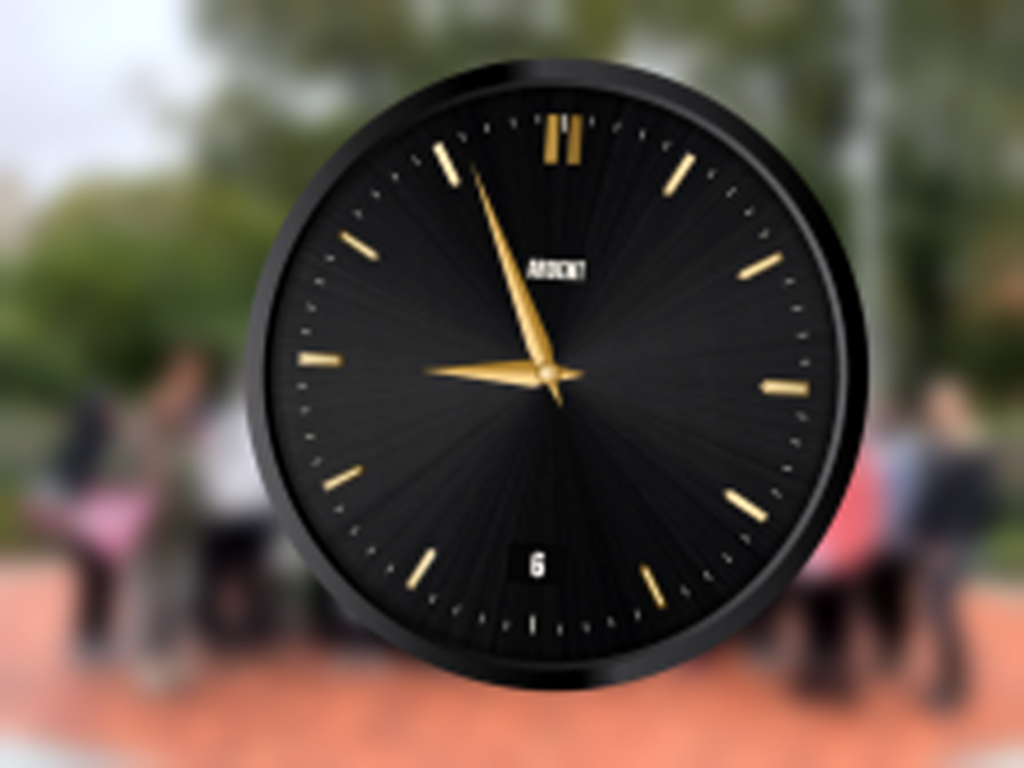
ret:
8:56
